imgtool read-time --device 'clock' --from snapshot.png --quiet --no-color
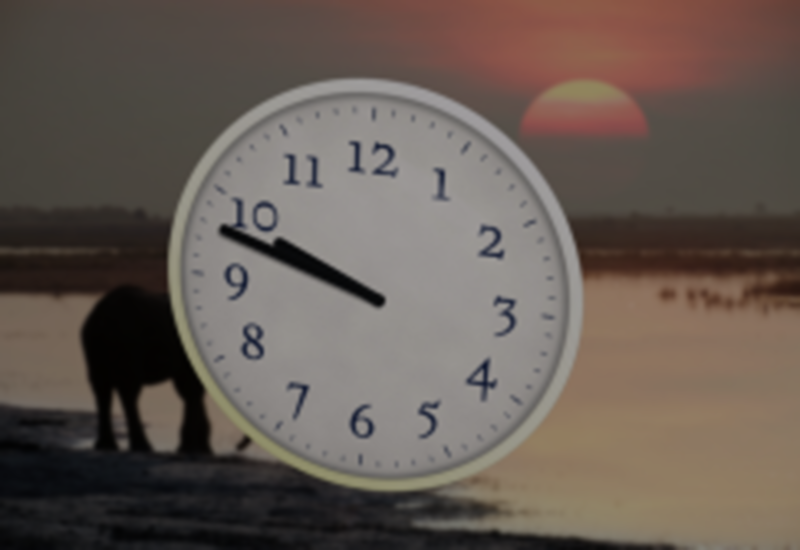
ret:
9:48
